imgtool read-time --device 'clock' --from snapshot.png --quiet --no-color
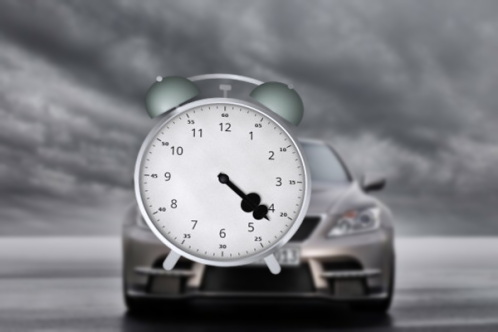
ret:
4:22
